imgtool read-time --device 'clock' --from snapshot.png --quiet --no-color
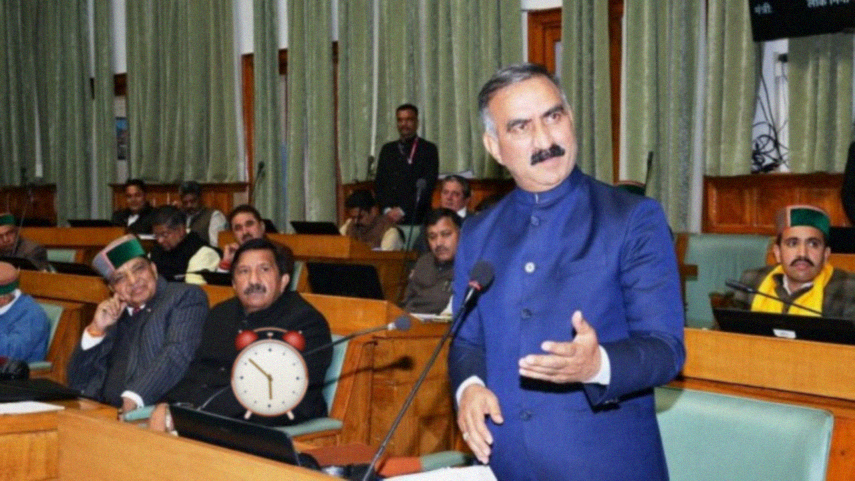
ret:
5:52
